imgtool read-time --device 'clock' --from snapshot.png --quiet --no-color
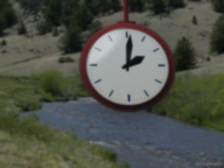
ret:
2:01
